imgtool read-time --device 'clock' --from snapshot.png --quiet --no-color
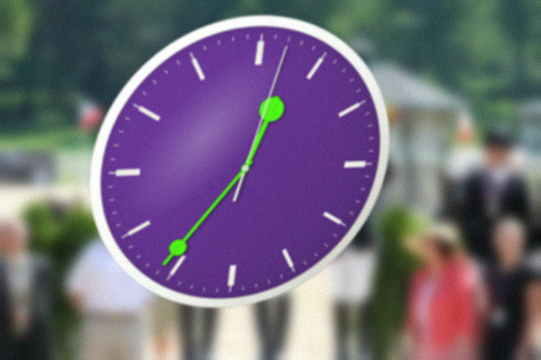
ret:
12:36:02
